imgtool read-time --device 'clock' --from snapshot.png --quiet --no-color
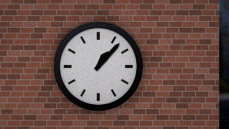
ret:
1:07
